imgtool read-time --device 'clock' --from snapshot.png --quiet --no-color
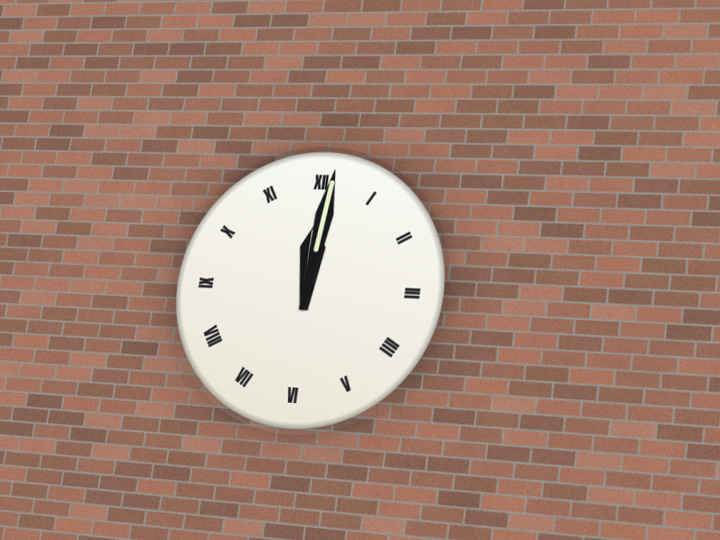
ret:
12:01
